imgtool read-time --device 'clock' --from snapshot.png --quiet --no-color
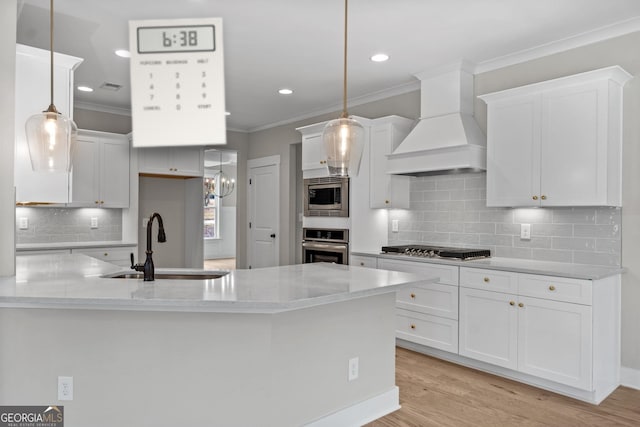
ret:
6:38
